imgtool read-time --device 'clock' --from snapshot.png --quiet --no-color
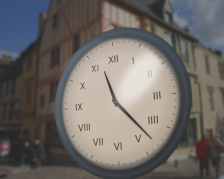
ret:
11:23
